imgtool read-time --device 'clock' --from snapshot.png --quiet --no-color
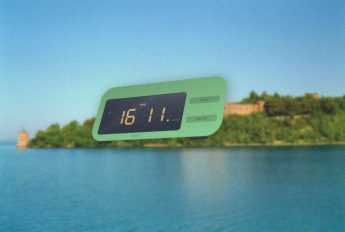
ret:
16:11
